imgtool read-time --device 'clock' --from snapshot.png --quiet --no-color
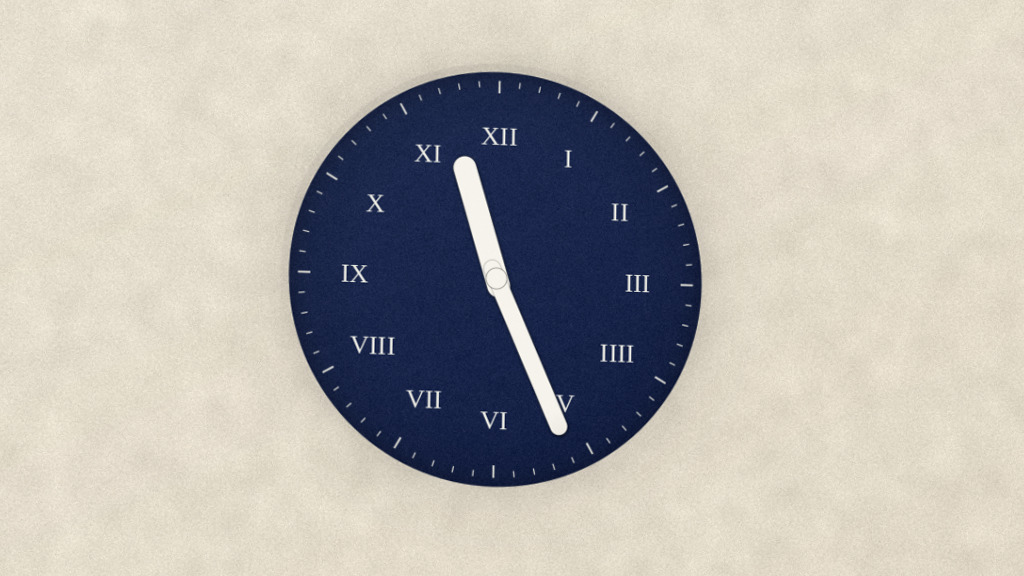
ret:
11:26
